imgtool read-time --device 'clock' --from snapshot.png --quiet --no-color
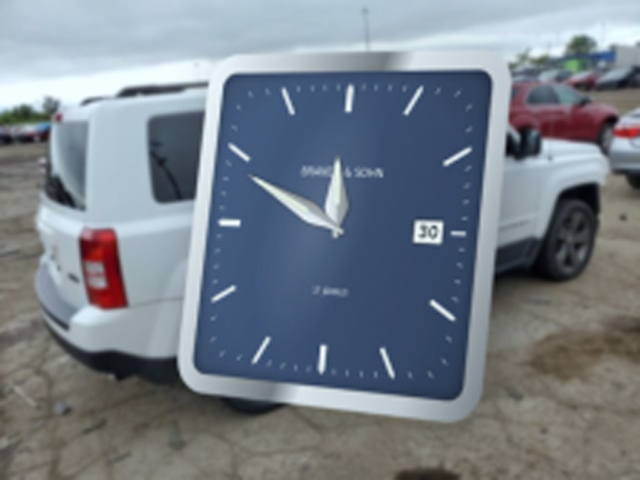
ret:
11:49
